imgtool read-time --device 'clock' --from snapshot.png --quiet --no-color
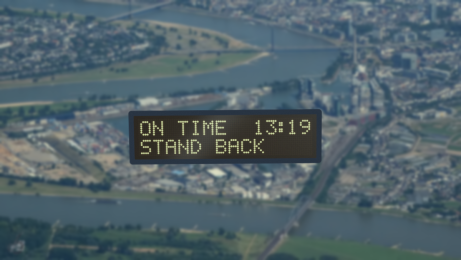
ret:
13:19
